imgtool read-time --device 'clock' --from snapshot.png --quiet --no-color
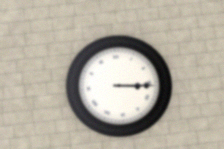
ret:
3:16
